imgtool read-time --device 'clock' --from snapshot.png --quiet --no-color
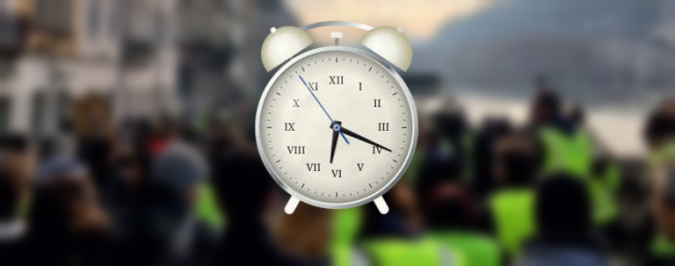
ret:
6:18:54
